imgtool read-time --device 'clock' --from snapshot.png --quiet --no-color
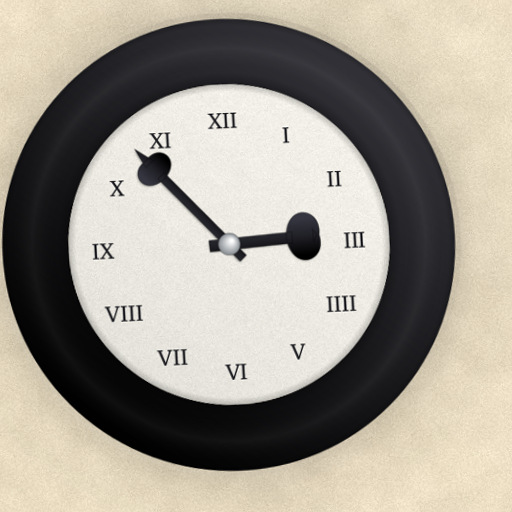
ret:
2:53
